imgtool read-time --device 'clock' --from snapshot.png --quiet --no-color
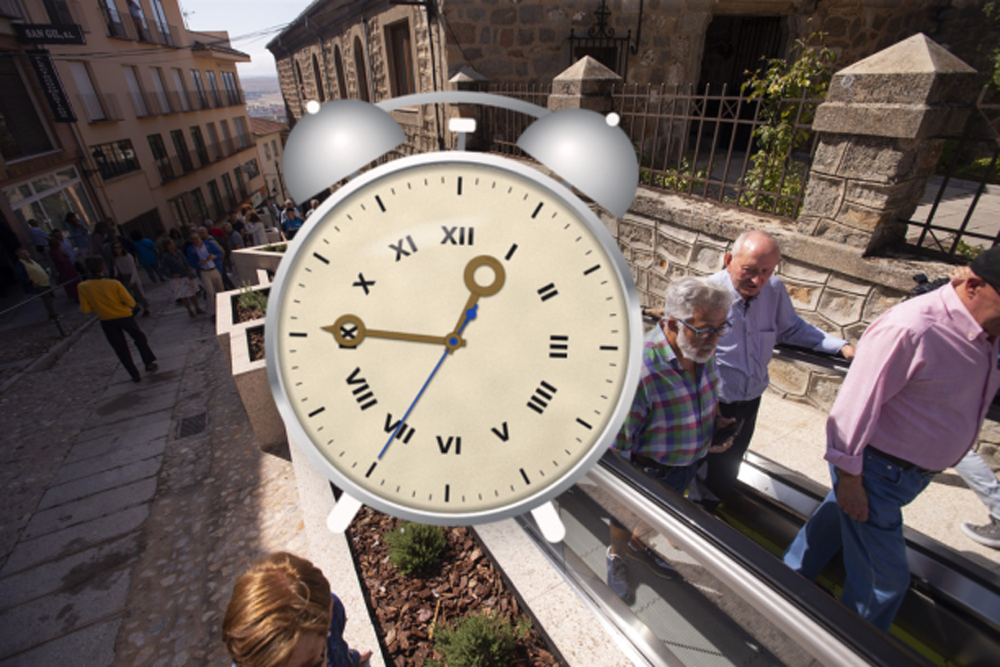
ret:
12:45:35
